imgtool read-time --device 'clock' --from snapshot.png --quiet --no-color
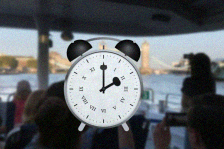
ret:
2:00
